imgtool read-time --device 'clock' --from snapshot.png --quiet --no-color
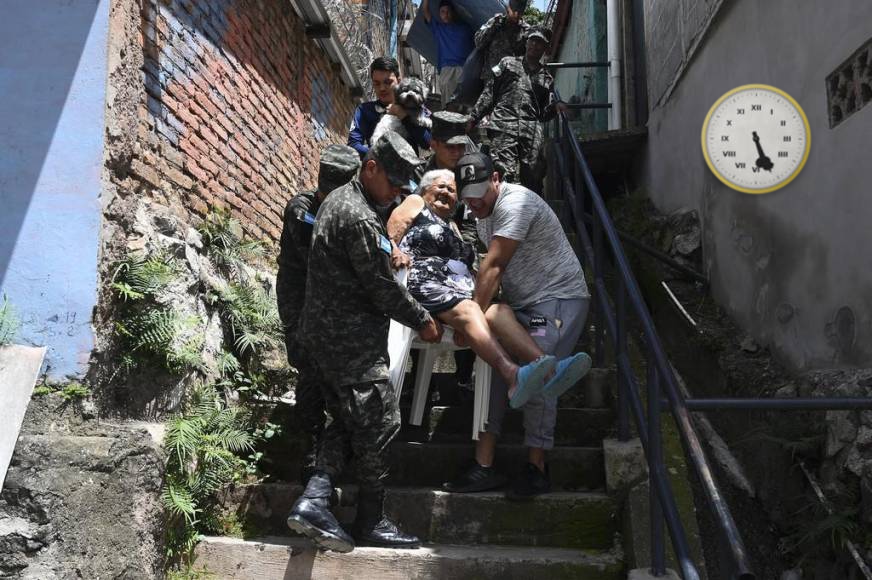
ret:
5:26
